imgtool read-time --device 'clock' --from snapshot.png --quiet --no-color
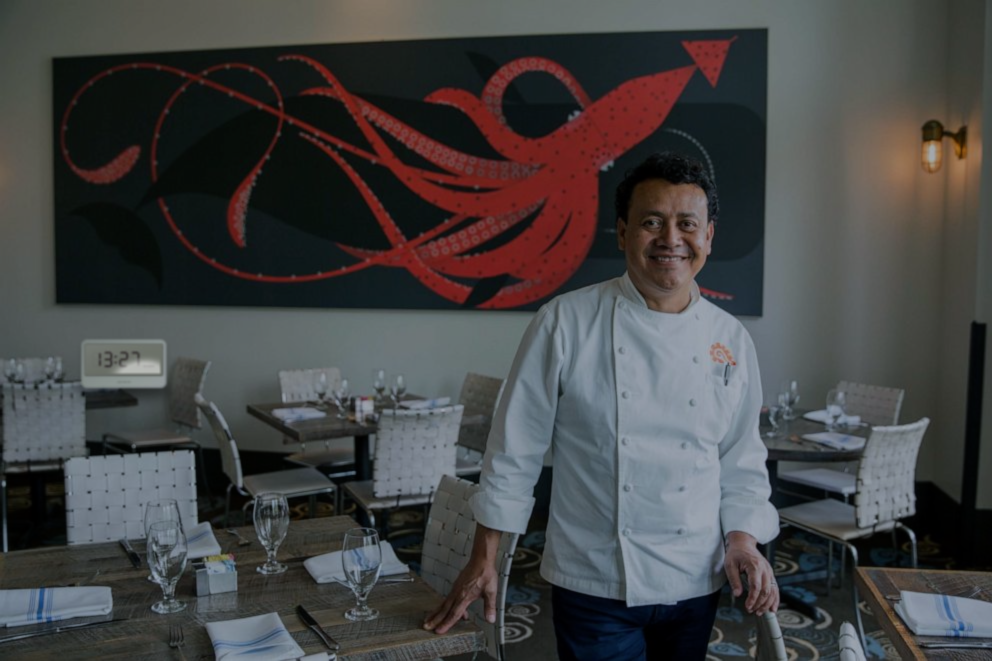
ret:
13:27
